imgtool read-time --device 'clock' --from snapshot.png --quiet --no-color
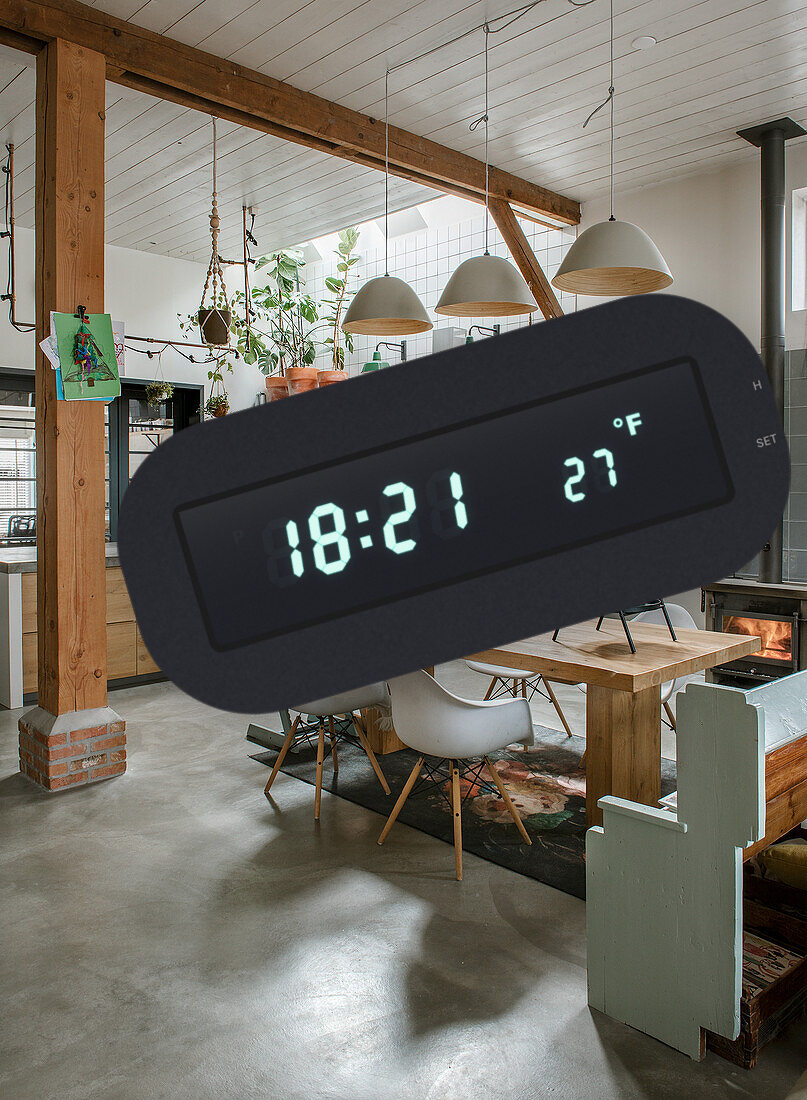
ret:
18:21
